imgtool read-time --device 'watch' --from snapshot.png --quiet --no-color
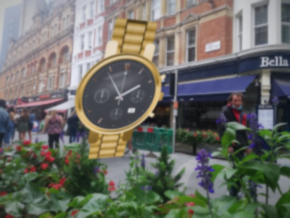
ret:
1:54
